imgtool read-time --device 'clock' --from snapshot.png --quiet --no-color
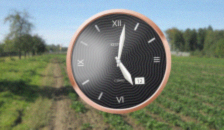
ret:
5:02
